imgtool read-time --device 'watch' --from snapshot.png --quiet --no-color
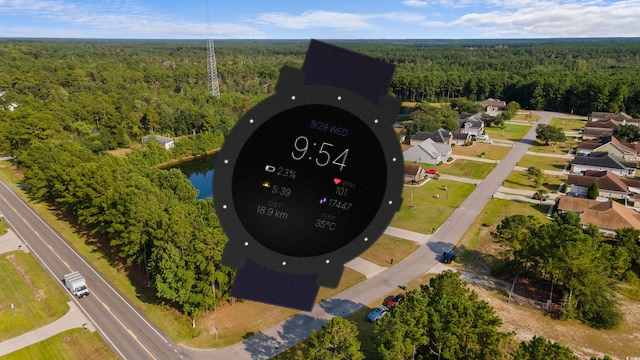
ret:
9:54
